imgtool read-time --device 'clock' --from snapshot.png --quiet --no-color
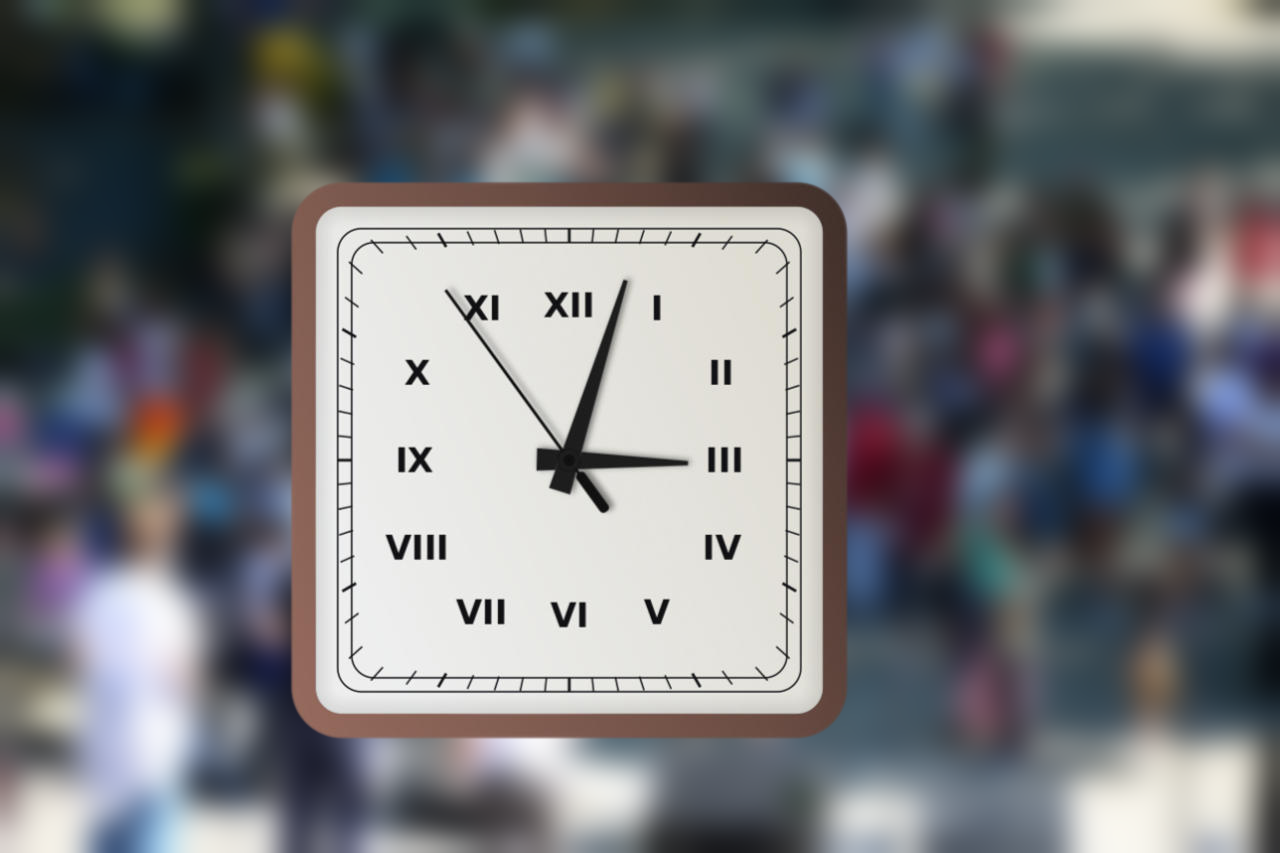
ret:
3:02:54
